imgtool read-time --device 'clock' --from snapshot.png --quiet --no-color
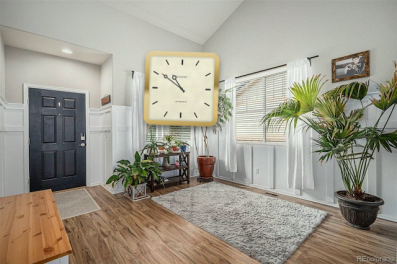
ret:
10:51
